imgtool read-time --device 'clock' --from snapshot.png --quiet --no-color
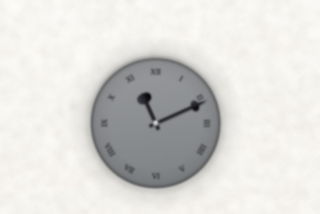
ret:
11:11
